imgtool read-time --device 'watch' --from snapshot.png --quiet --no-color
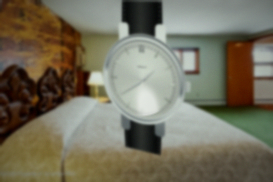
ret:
1:39
